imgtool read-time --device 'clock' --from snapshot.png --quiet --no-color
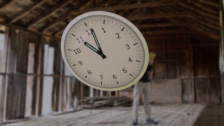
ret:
11:01
